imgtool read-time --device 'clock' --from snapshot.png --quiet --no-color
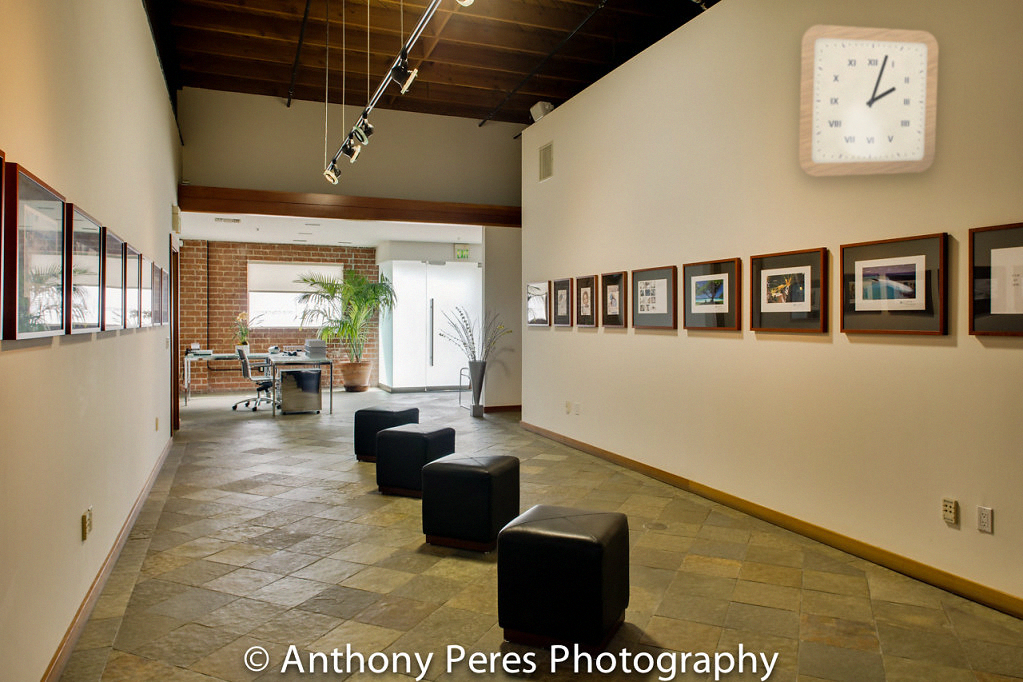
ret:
2:03
